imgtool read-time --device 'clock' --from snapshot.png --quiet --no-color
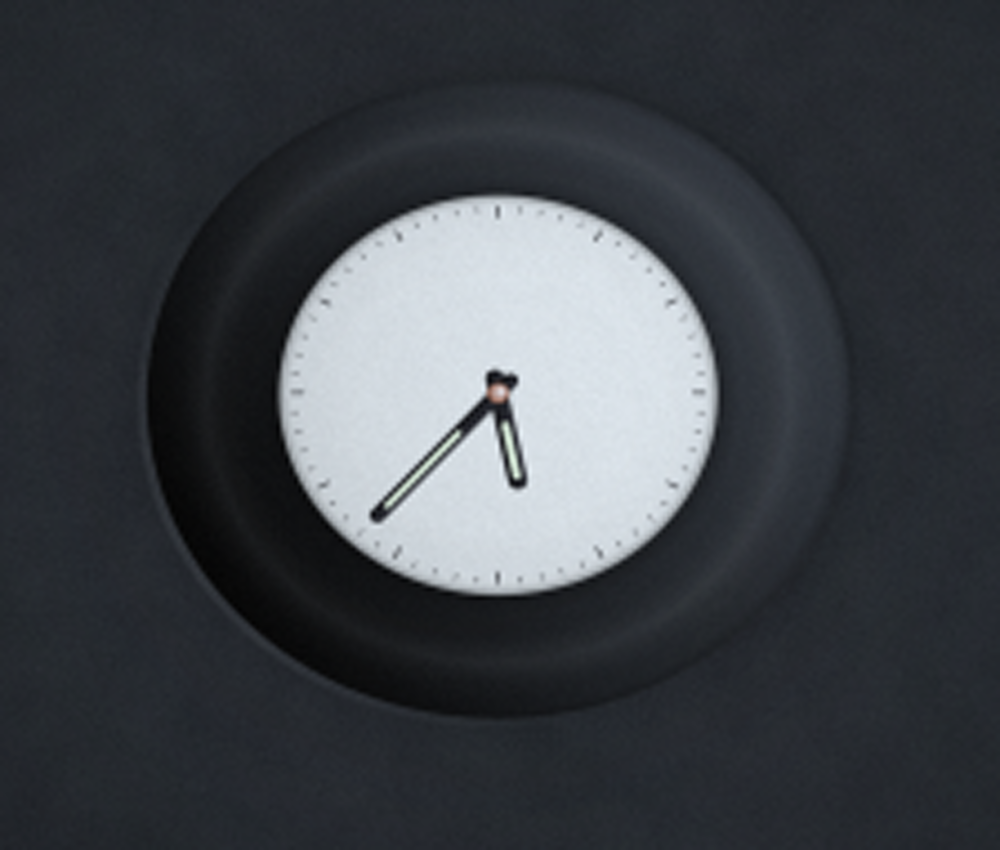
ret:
5:37
